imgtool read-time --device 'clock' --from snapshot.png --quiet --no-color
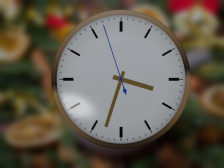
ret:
3:32:57
